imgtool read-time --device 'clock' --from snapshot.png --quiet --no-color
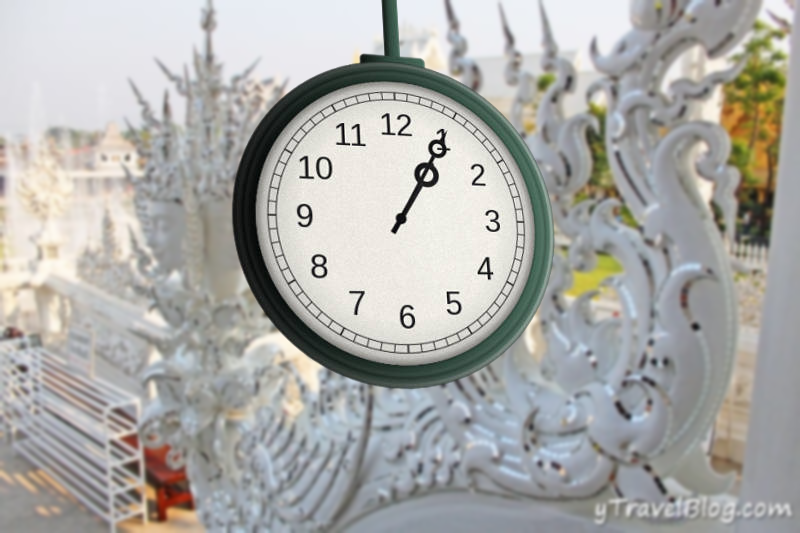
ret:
1:05
